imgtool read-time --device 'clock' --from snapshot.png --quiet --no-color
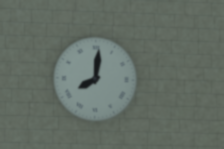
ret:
8:01
